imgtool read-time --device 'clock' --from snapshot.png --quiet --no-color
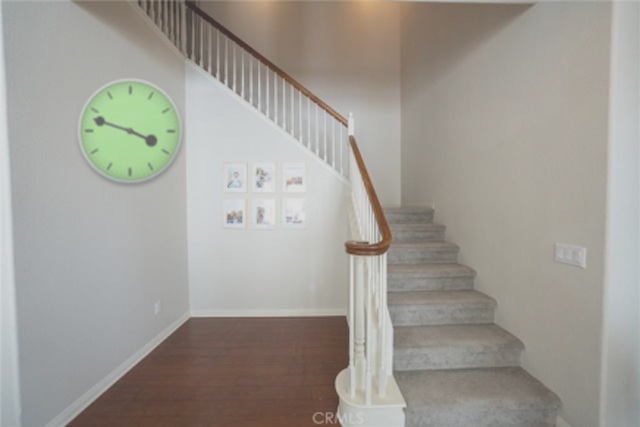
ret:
3:48
